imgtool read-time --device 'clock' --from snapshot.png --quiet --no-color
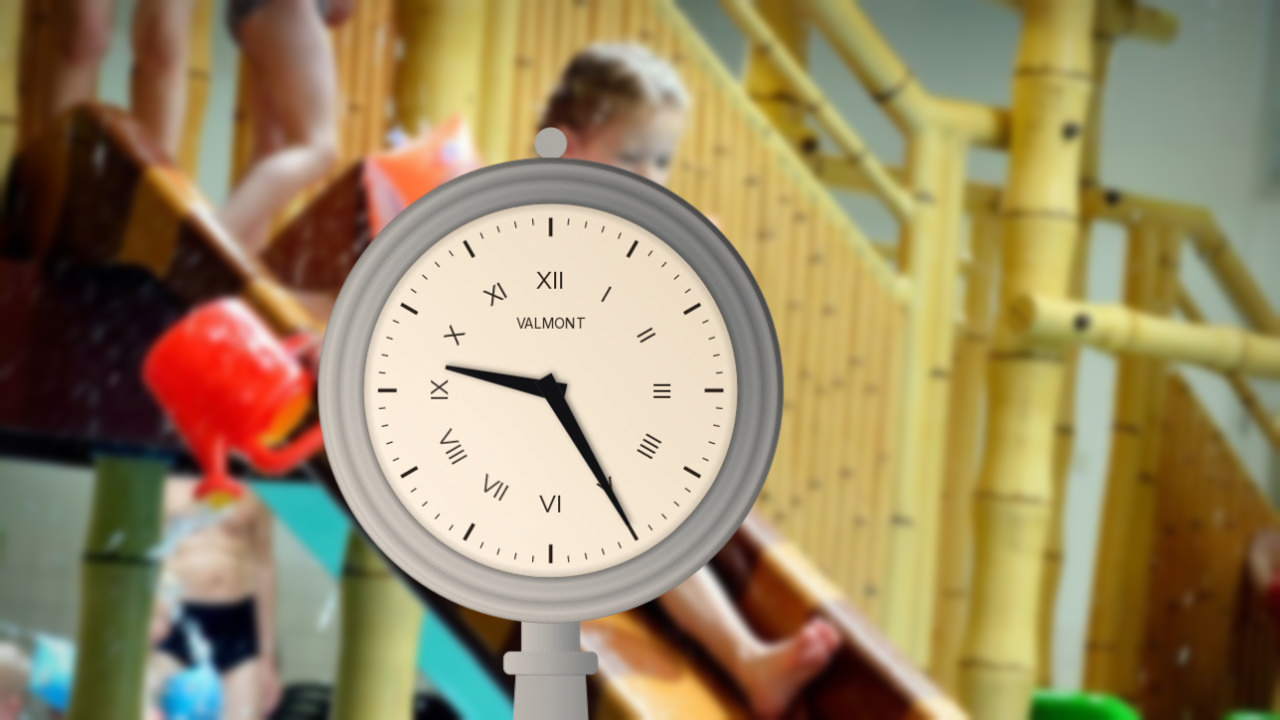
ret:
9:25
